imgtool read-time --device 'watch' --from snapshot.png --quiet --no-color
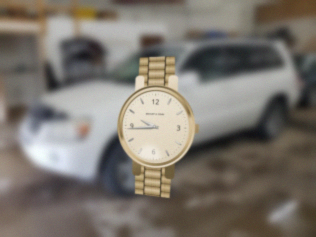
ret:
9:44
